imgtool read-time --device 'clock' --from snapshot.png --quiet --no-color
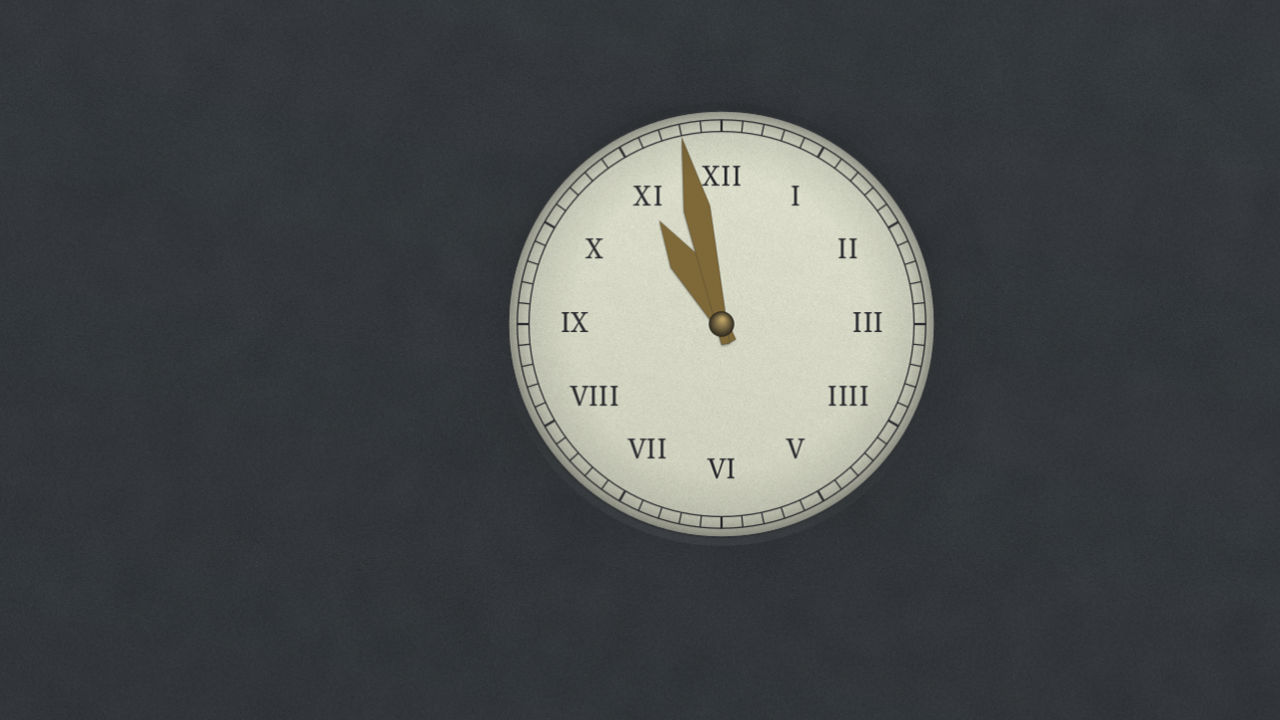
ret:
10:58
